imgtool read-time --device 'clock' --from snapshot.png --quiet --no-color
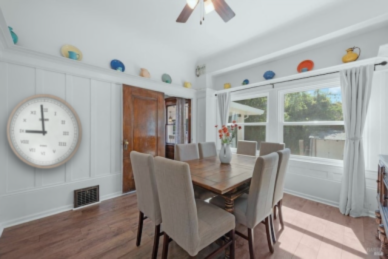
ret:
8:59
